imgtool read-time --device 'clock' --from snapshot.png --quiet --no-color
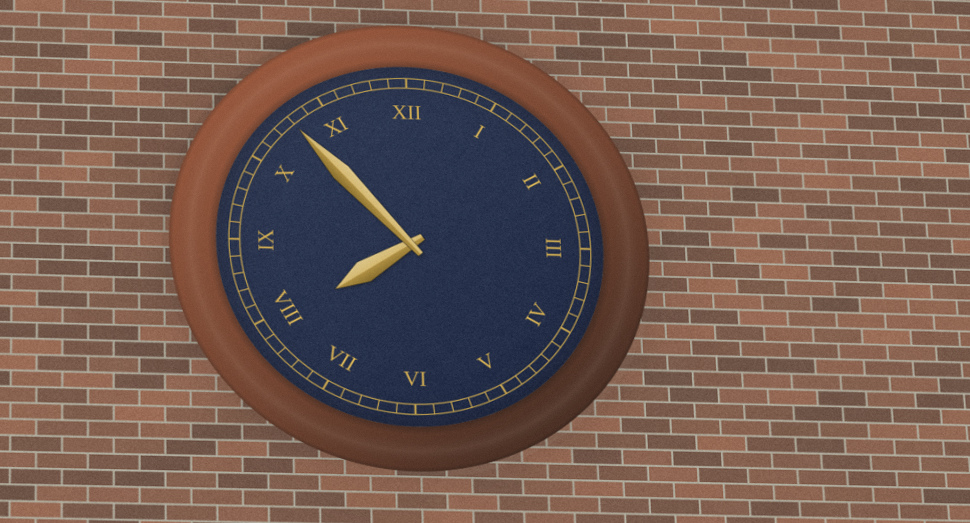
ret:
7:53
